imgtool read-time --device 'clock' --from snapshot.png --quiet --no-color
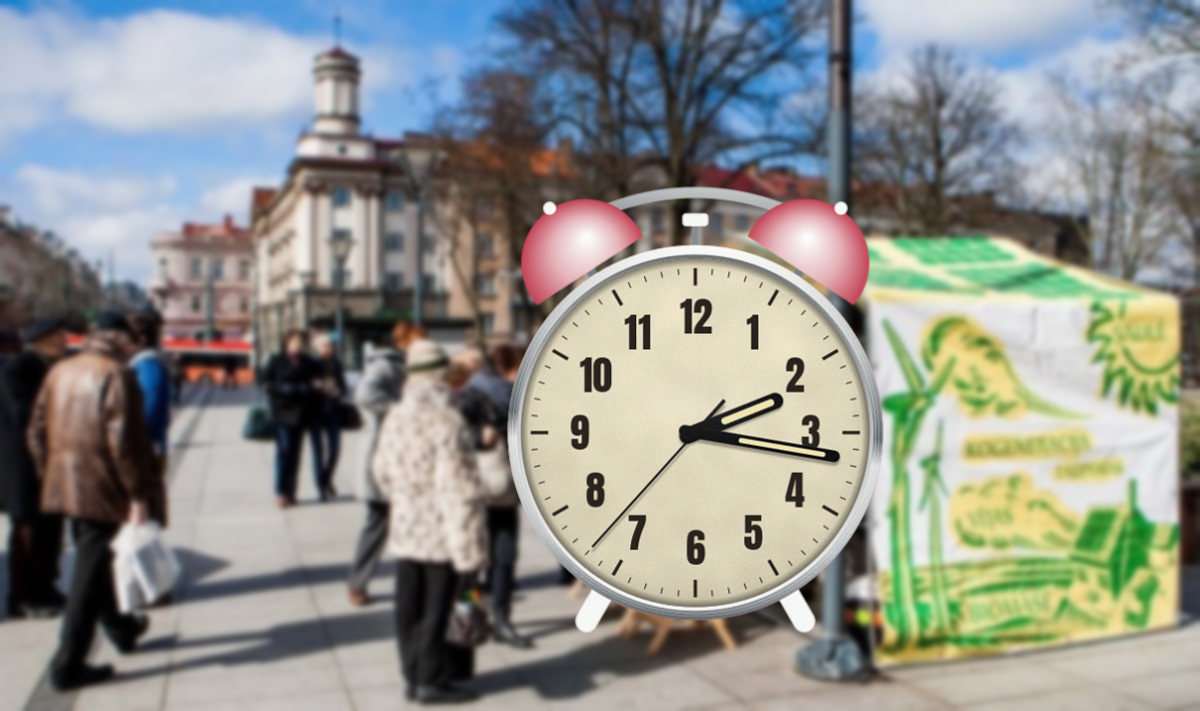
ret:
2:16:37
